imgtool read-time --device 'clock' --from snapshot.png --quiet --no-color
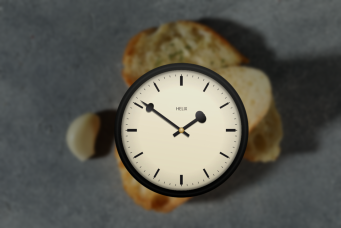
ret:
1:51
